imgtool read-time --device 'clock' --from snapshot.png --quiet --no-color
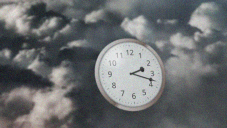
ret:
2:18
